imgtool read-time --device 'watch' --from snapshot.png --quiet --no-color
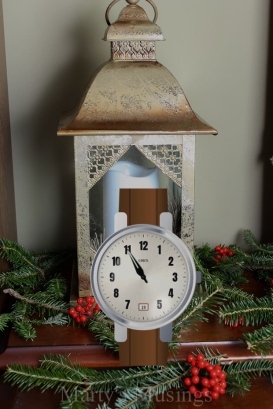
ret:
10:55
